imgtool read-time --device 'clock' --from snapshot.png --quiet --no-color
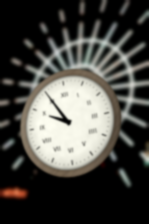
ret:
9:55
